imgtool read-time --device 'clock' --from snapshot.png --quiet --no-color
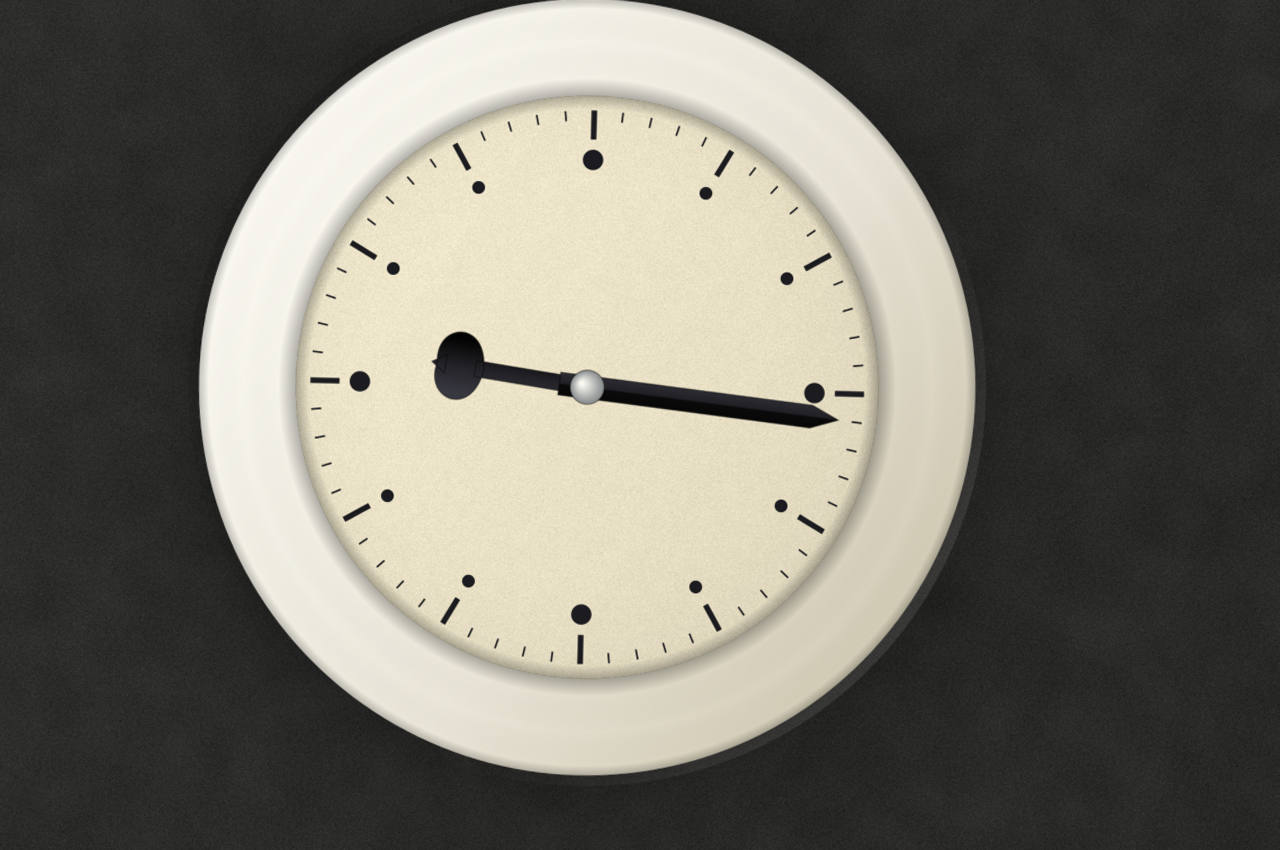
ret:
9:16
